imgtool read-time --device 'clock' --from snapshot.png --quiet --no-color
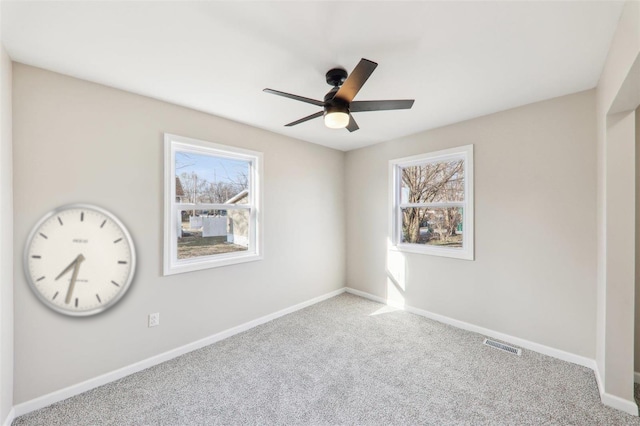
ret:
7:32
